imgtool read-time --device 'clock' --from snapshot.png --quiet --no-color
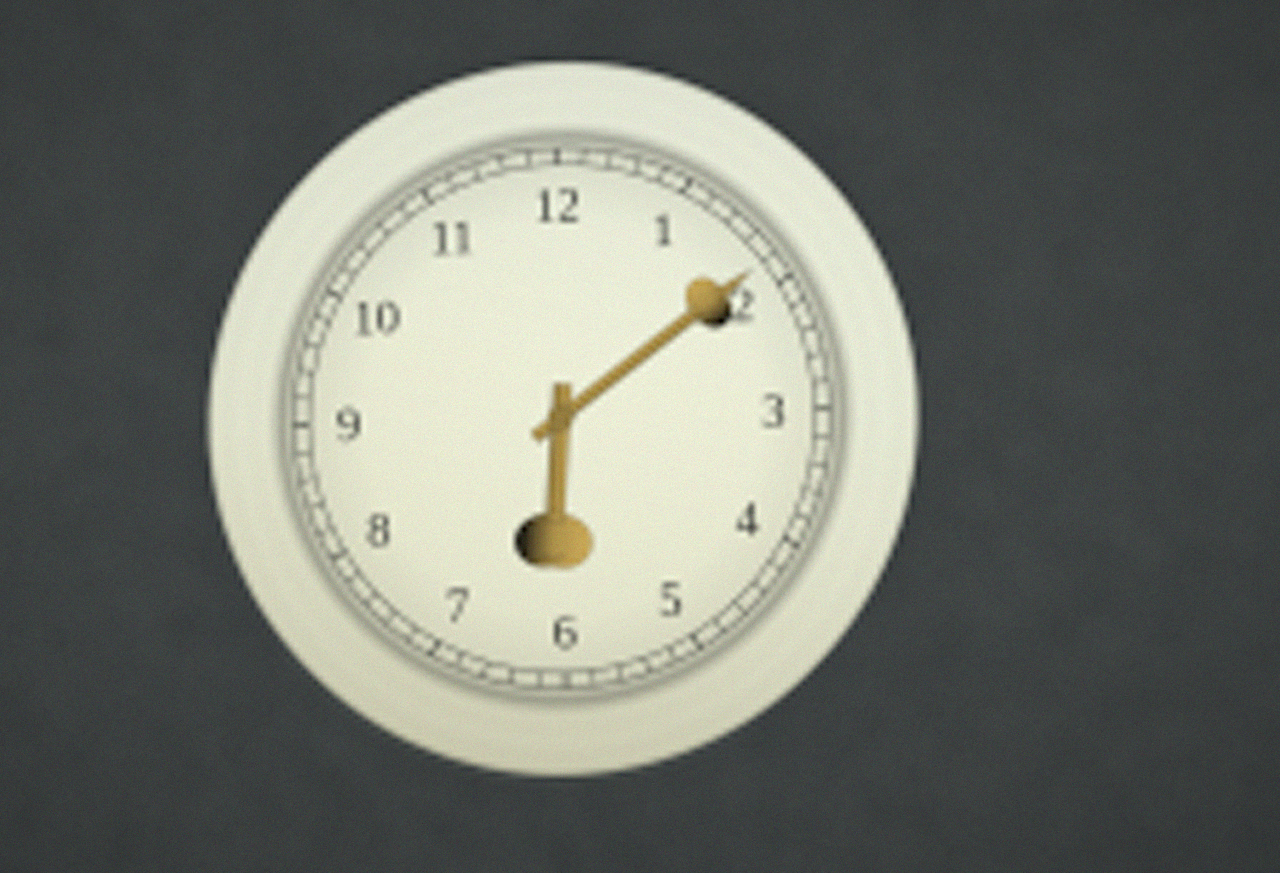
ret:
6:09
